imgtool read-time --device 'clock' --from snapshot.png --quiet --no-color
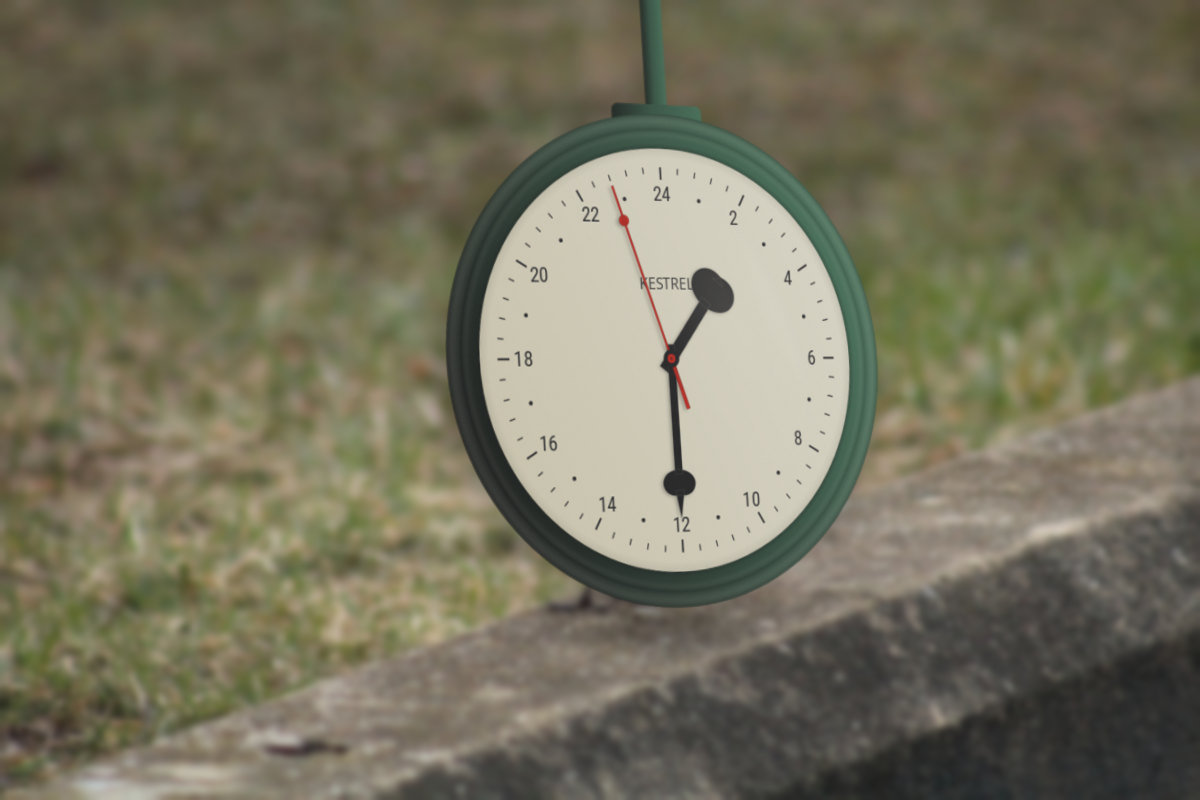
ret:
2:29:57
